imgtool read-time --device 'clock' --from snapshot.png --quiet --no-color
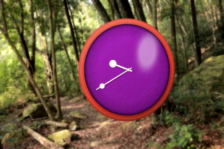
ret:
9:40
